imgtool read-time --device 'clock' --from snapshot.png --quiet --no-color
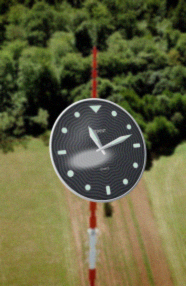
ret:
11:12
